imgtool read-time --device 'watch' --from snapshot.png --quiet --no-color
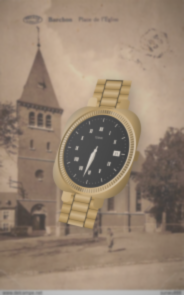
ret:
6:32
